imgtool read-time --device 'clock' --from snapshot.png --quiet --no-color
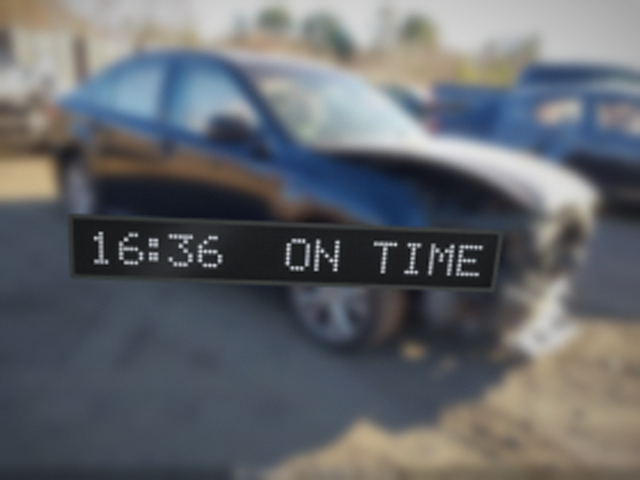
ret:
16:36
